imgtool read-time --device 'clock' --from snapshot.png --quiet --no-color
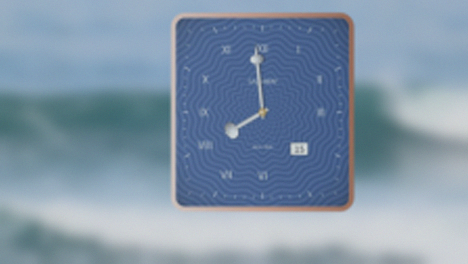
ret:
7:59
